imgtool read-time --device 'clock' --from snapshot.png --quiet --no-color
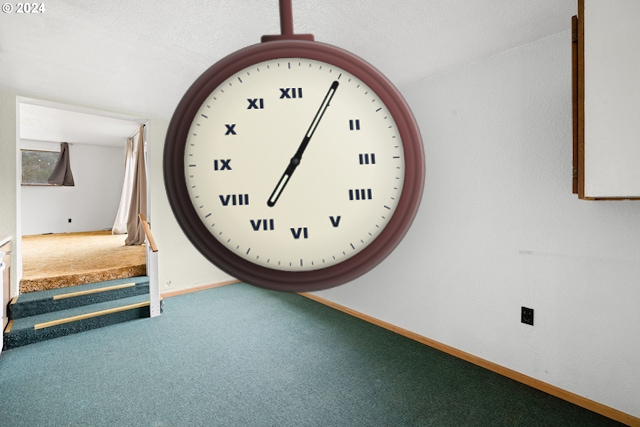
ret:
7:05
